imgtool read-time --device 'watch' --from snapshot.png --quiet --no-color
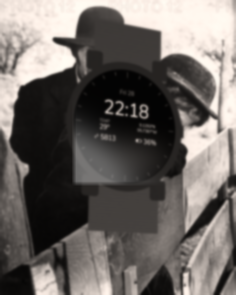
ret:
22:18
